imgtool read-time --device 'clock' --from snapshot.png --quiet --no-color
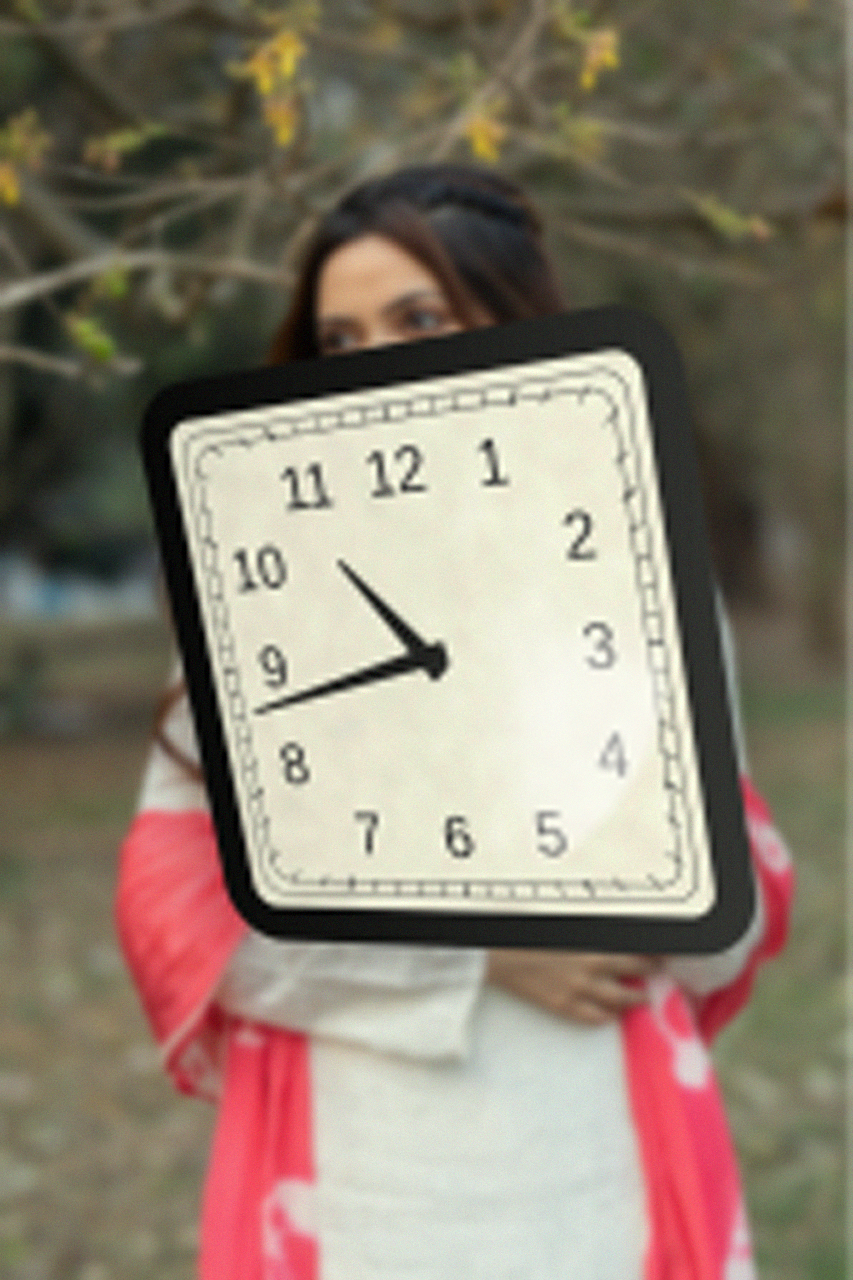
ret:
10:43
